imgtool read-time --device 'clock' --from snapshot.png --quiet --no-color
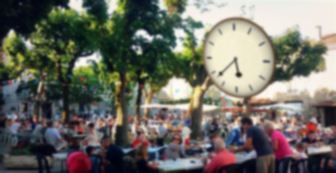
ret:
5:38
